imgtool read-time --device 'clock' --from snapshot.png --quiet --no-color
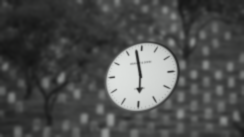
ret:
5:58
